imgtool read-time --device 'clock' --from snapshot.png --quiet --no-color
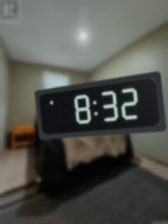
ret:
8:32
